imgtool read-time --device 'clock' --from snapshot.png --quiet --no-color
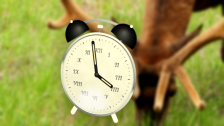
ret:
3:58
